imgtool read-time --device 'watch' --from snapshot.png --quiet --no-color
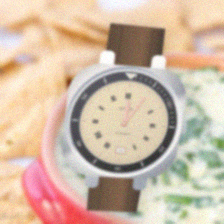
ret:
12:05
